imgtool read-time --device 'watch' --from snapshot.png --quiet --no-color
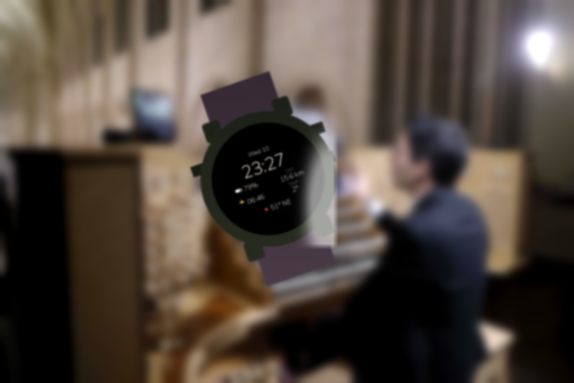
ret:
23:27
